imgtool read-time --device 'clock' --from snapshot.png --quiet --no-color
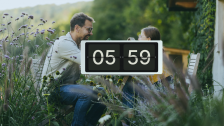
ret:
5:59
